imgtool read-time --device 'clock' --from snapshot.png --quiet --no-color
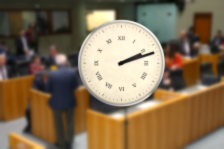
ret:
2:12
